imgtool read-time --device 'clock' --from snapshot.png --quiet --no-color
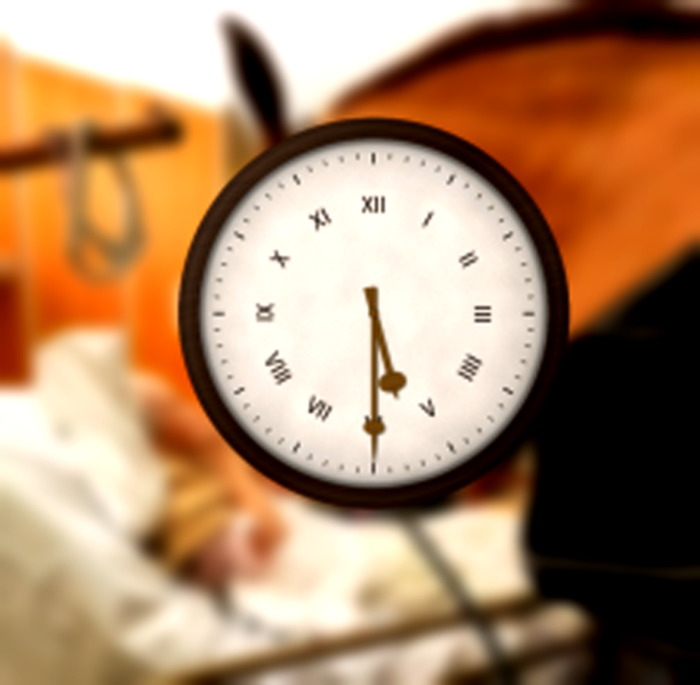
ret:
5:30
